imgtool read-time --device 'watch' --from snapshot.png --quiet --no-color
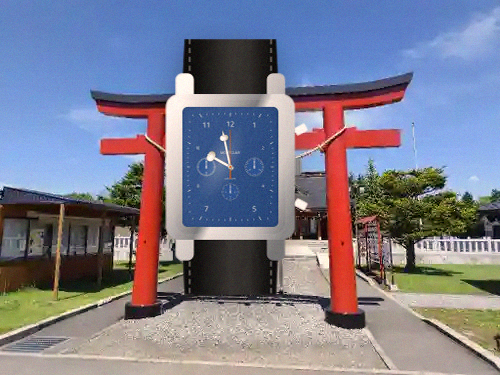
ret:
9:58
